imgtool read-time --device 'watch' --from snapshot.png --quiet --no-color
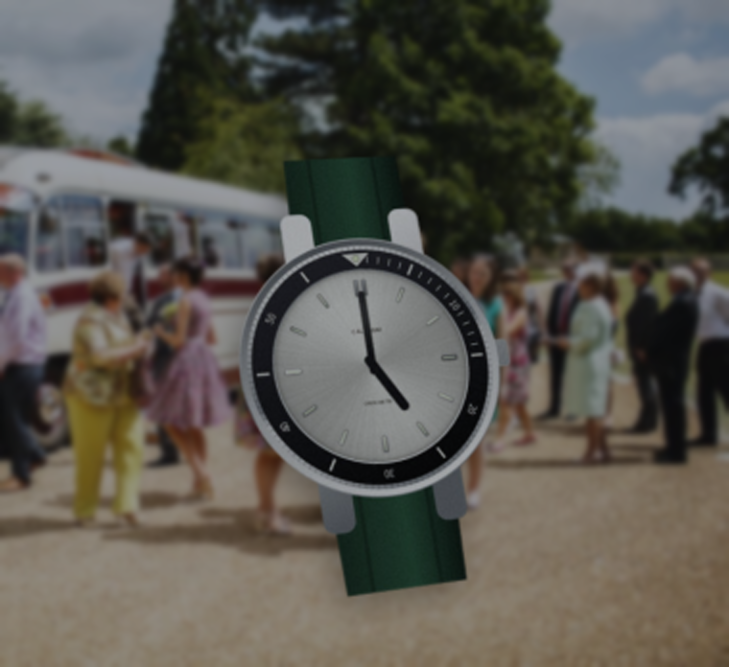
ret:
5:00
